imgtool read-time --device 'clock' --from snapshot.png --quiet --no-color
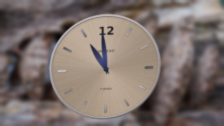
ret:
10:59
